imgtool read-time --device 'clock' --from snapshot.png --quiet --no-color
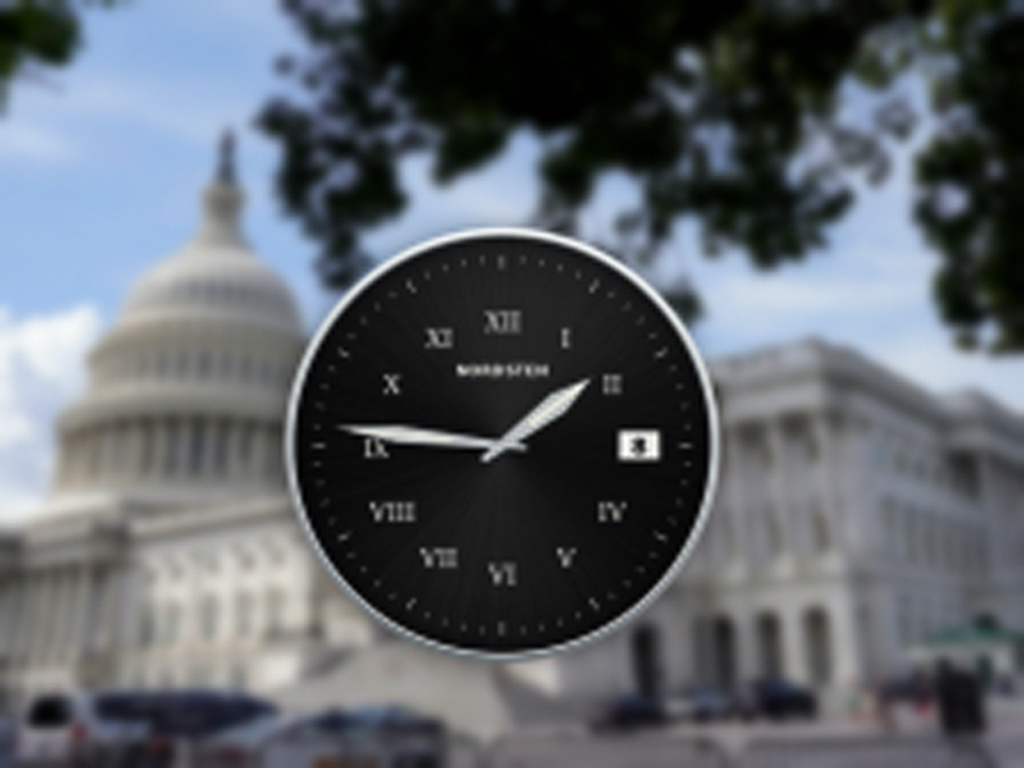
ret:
1:46
